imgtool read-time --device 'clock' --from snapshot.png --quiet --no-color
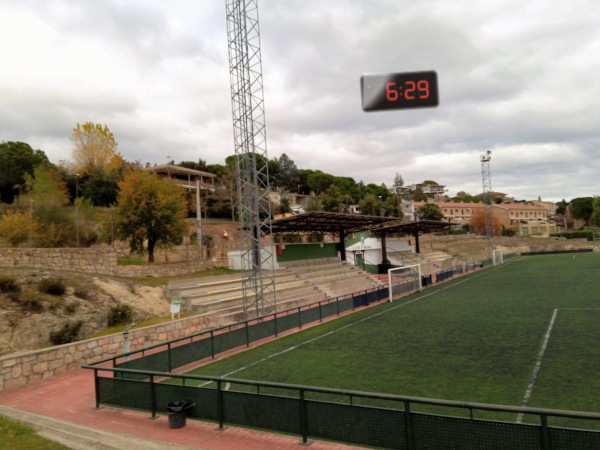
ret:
6:29
